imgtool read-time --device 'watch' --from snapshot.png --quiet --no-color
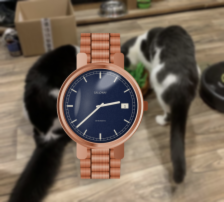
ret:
2:38
